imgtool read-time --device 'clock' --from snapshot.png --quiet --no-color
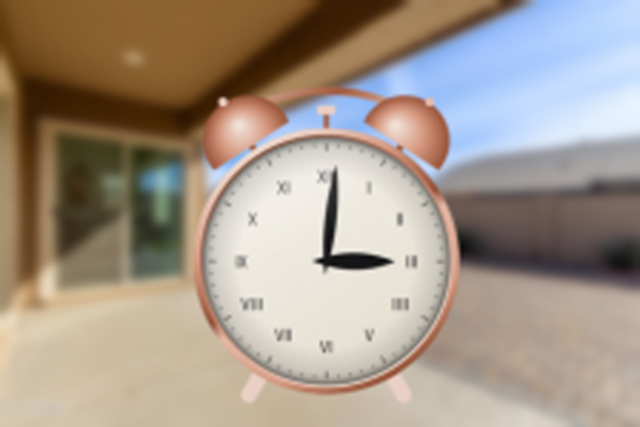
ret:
3:01
